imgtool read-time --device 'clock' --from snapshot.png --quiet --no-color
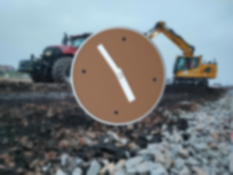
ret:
4:53
